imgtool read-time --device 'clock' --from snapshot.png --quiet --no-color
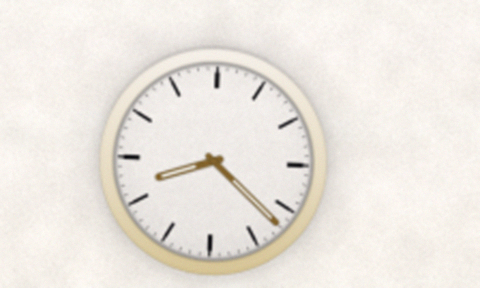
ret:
8:22
